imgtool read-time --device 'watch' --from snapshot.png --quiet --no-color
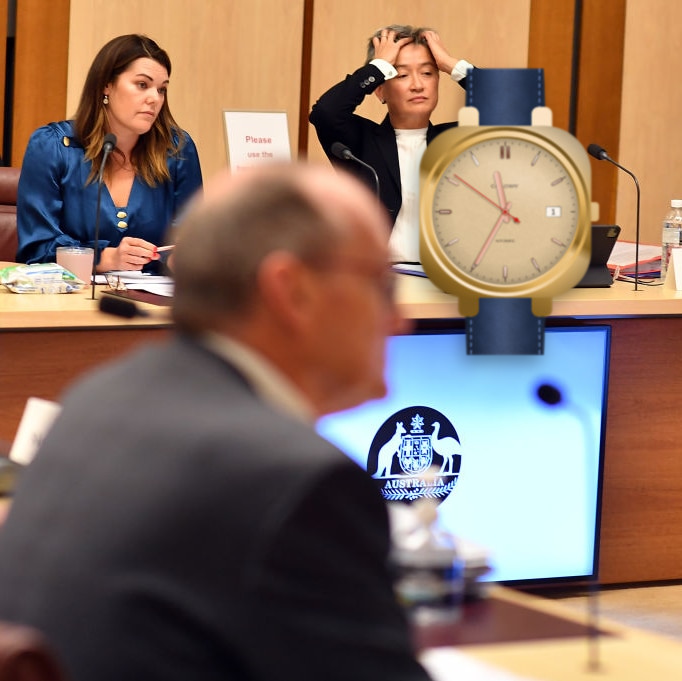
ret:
11:34:51
